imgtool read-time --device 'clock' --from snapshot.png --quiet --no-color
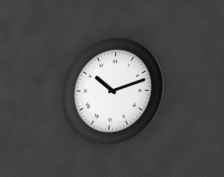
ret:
10:12
